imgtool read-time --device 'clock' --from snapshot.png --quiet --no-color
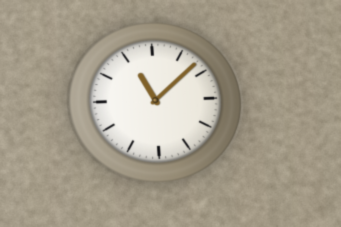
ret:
11:08
